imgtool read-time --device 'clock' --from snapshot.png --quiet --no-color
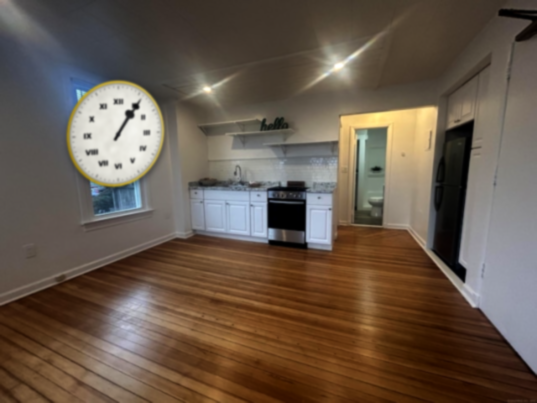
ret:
1:06
